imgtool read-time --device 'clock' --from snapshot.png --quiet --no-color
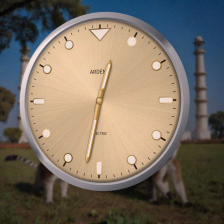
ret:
12:32
